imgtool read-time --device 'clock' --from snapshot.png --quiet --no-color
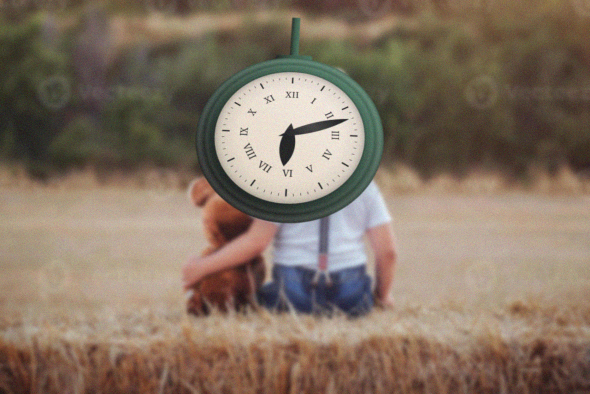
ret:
6:12
